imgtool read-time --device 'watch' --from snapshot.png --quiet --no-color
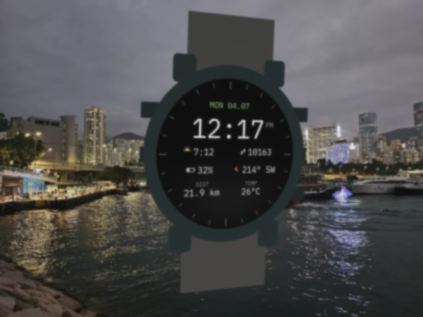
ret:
12:17
